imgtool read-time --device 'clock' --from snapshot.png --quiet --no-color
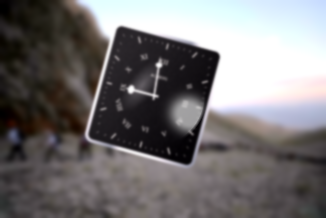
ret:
8:59
